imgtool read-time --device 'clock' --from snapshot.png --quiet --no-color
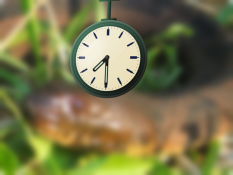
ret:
7:30
